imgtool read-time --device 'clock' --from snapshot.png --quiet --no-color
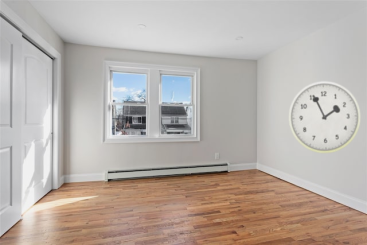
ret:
1:56
